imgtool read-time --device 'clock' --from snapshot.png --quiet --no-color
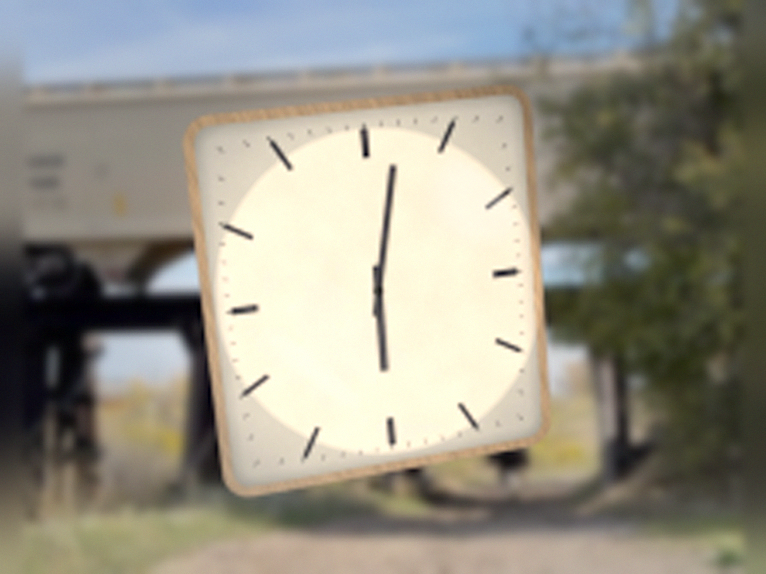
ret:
6:02
